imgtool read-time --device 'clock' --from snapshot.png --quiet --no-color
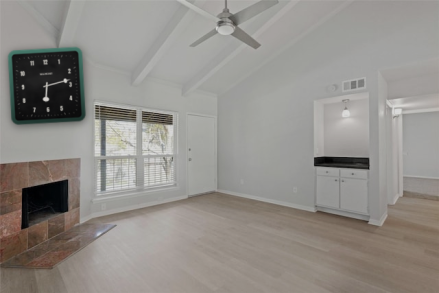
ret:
6:13
